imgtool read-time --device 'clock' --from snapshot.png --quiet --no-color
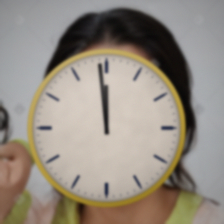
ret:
11:59
